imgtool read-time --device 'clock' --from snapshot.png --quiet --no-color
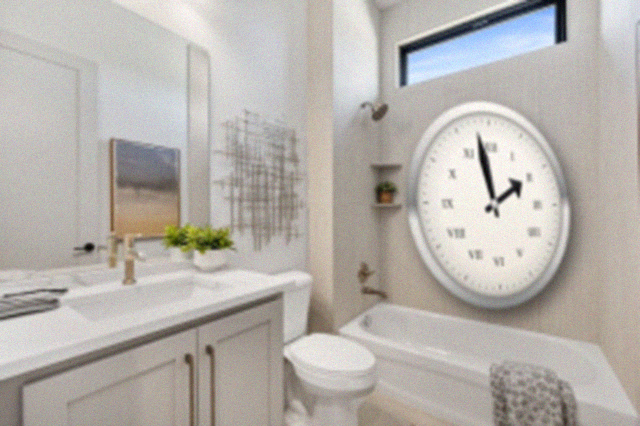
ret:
1:58
